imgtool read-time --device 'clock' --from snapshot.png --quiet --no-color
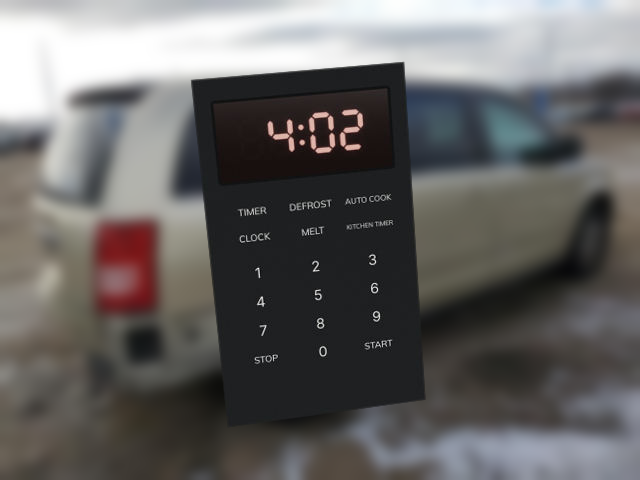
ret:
4:02
